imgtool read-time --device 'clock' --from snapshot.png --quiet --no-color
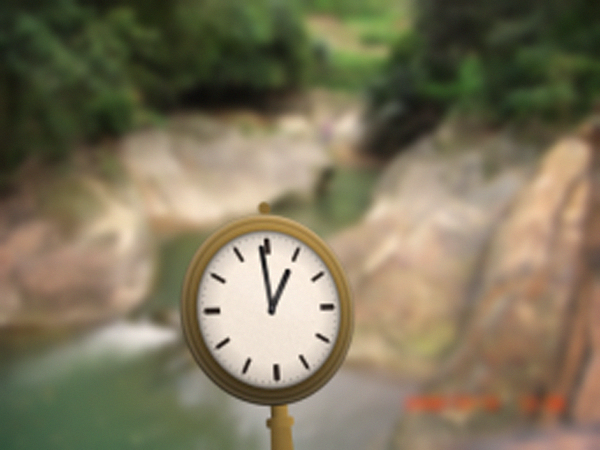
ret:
12:59
